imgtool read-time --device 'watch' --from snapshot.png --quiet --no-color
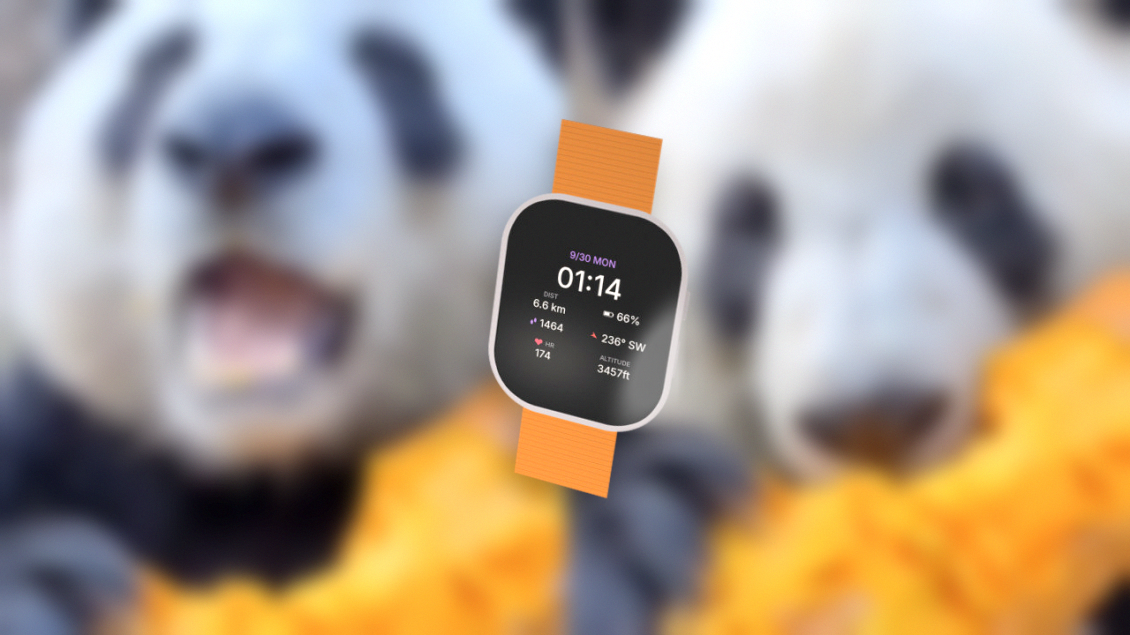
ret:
1:14
